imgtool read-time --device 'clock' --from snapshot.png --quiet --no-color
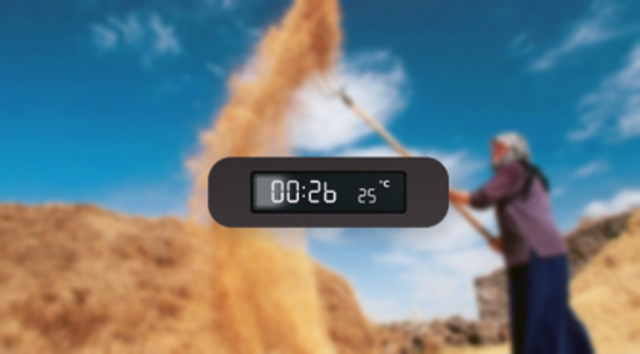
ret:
0:26
